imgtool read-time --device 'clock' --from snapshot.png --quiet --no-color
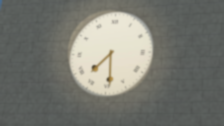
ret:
7:29
